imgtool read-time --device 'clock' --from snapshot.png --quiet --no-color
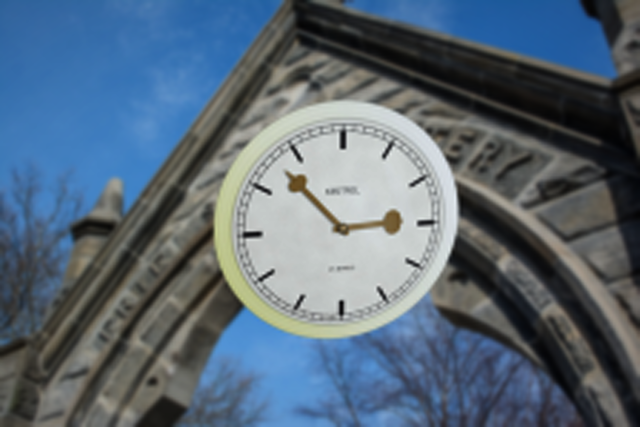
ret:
2:53
